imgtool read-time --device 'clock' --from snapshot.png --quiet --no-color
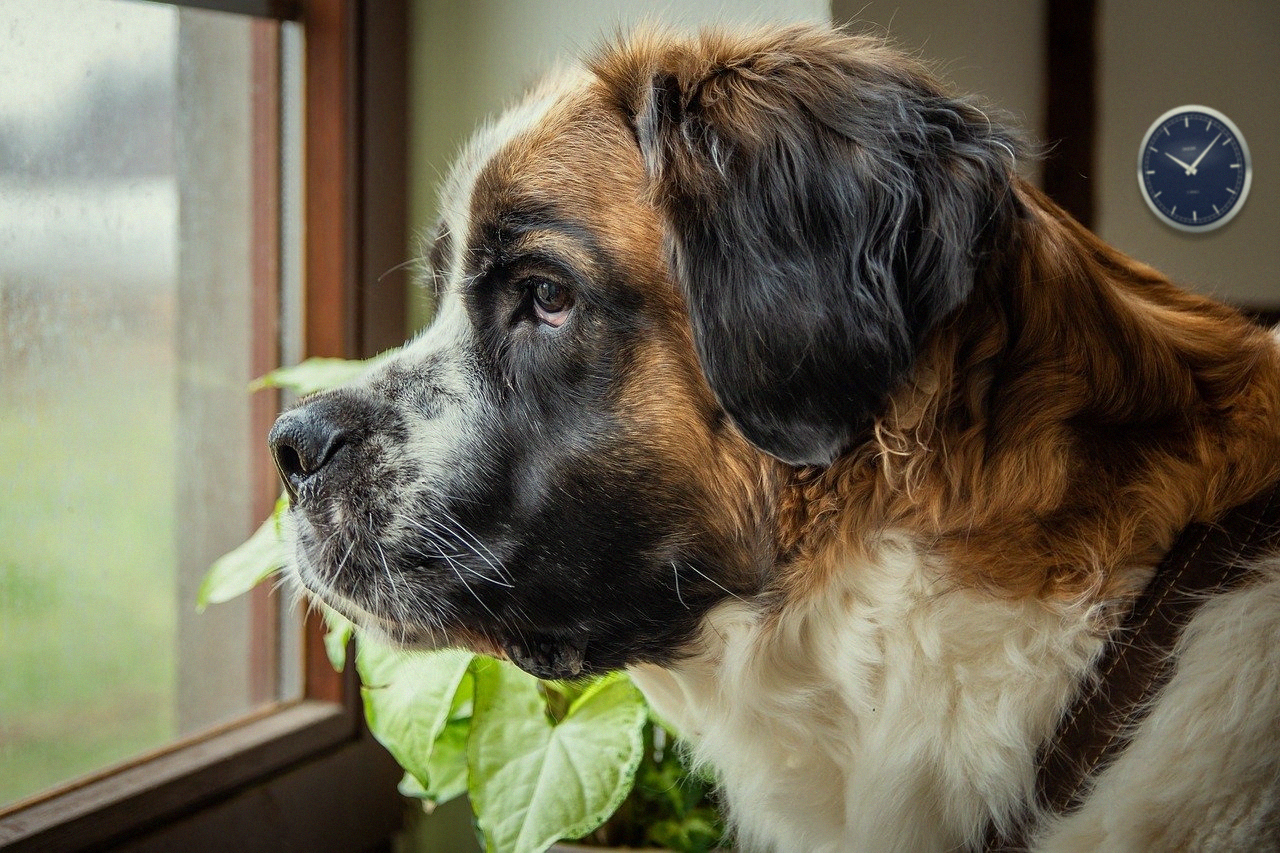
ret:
10:08
